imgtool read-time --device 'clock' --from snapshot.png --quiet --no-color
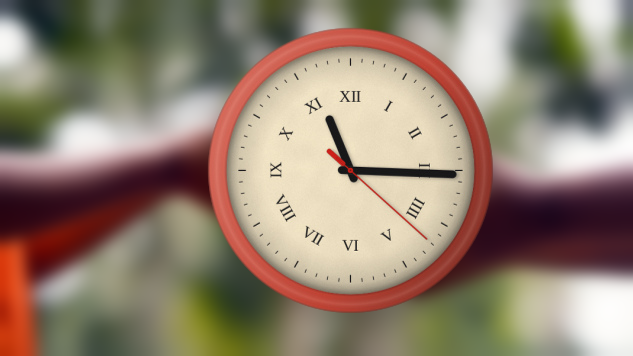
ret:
11:15:22
